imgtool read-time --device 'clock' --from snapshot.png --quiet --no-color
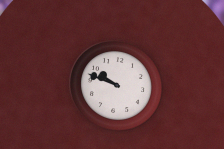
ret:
9:47
